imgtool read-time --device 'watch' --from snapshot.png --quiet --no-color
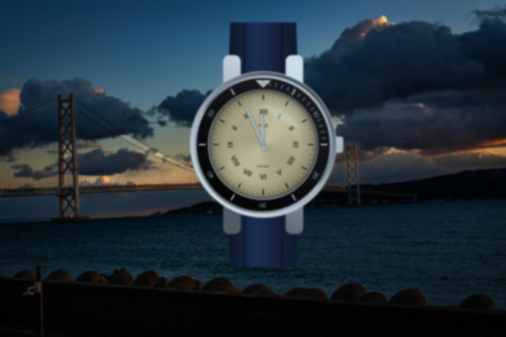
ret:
11:56
